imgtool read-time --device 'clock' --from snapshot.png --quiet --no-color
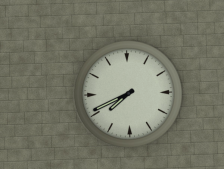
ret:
7:41
